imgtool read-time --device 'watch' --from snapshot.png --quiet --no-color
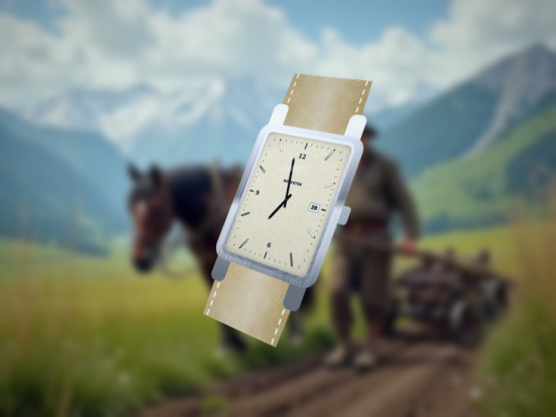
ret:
6:58
